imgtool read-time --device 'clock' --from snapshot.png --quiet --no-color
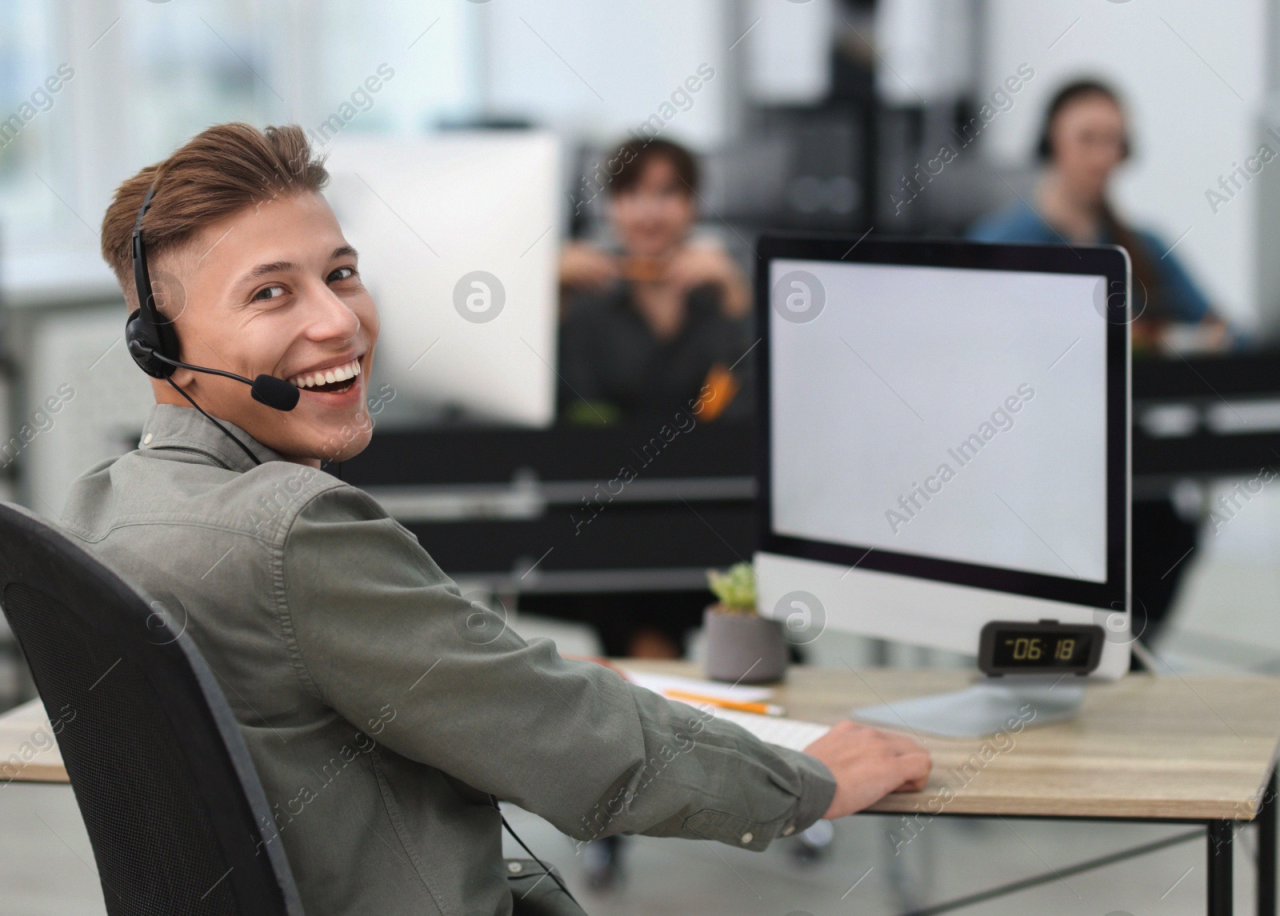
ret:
6:18
